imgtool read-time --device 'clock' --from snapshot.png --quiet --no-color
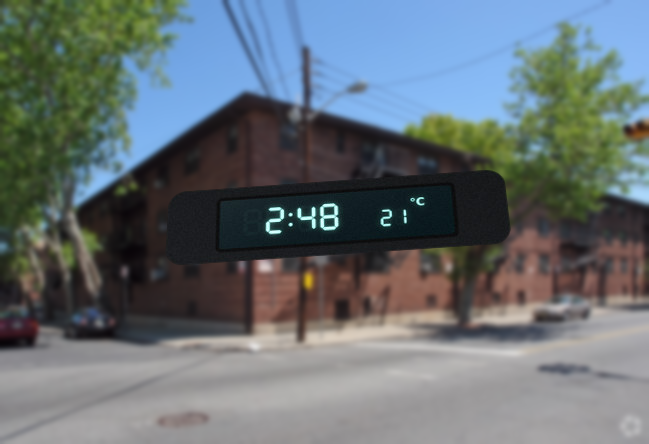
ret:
2:48
